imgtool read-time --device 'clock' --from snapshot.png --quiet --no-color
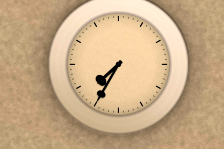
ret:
7:35
